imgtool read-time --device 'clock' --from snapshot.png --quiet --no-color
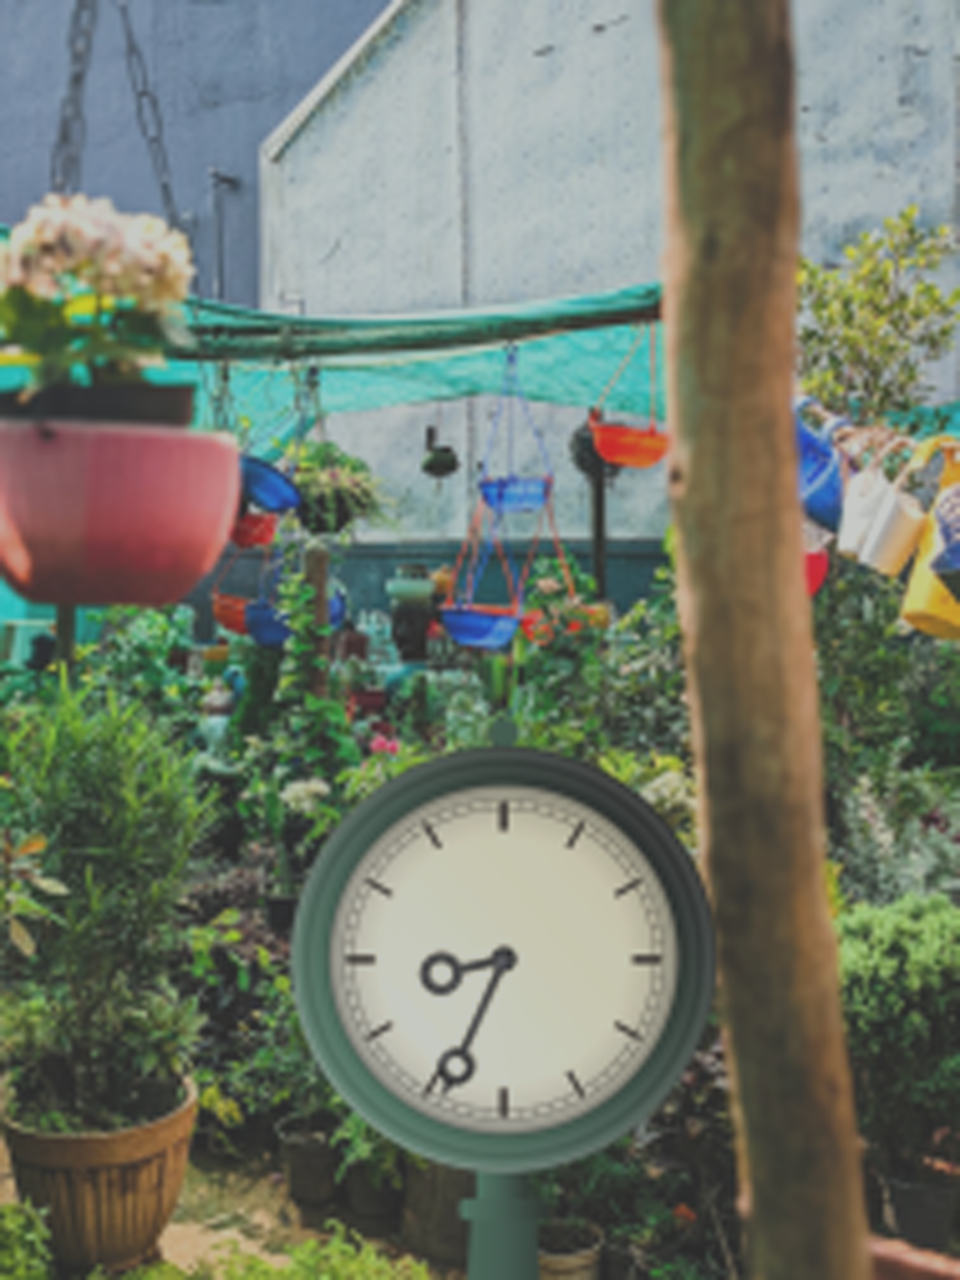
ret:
8:34
